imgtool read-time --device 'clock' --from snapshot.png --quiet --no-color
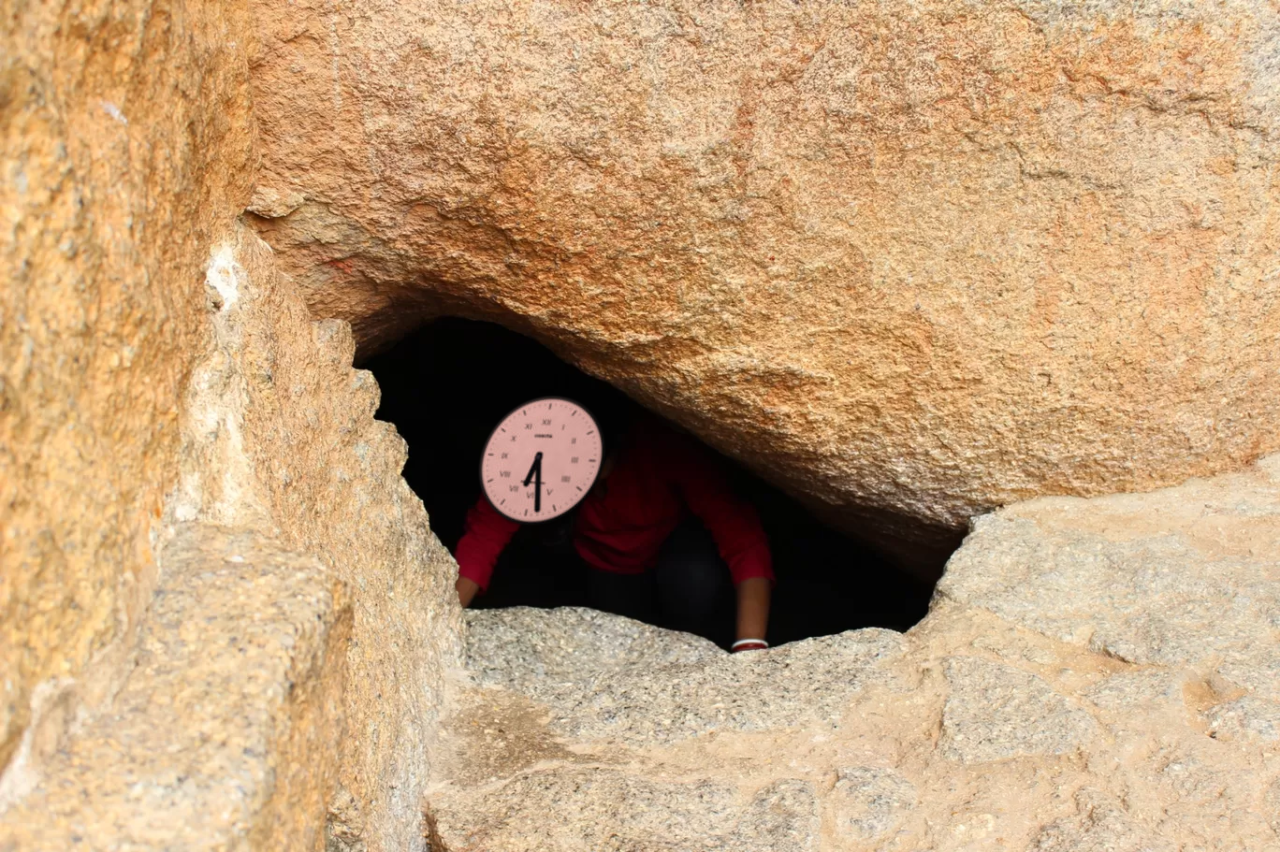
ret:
6:28
